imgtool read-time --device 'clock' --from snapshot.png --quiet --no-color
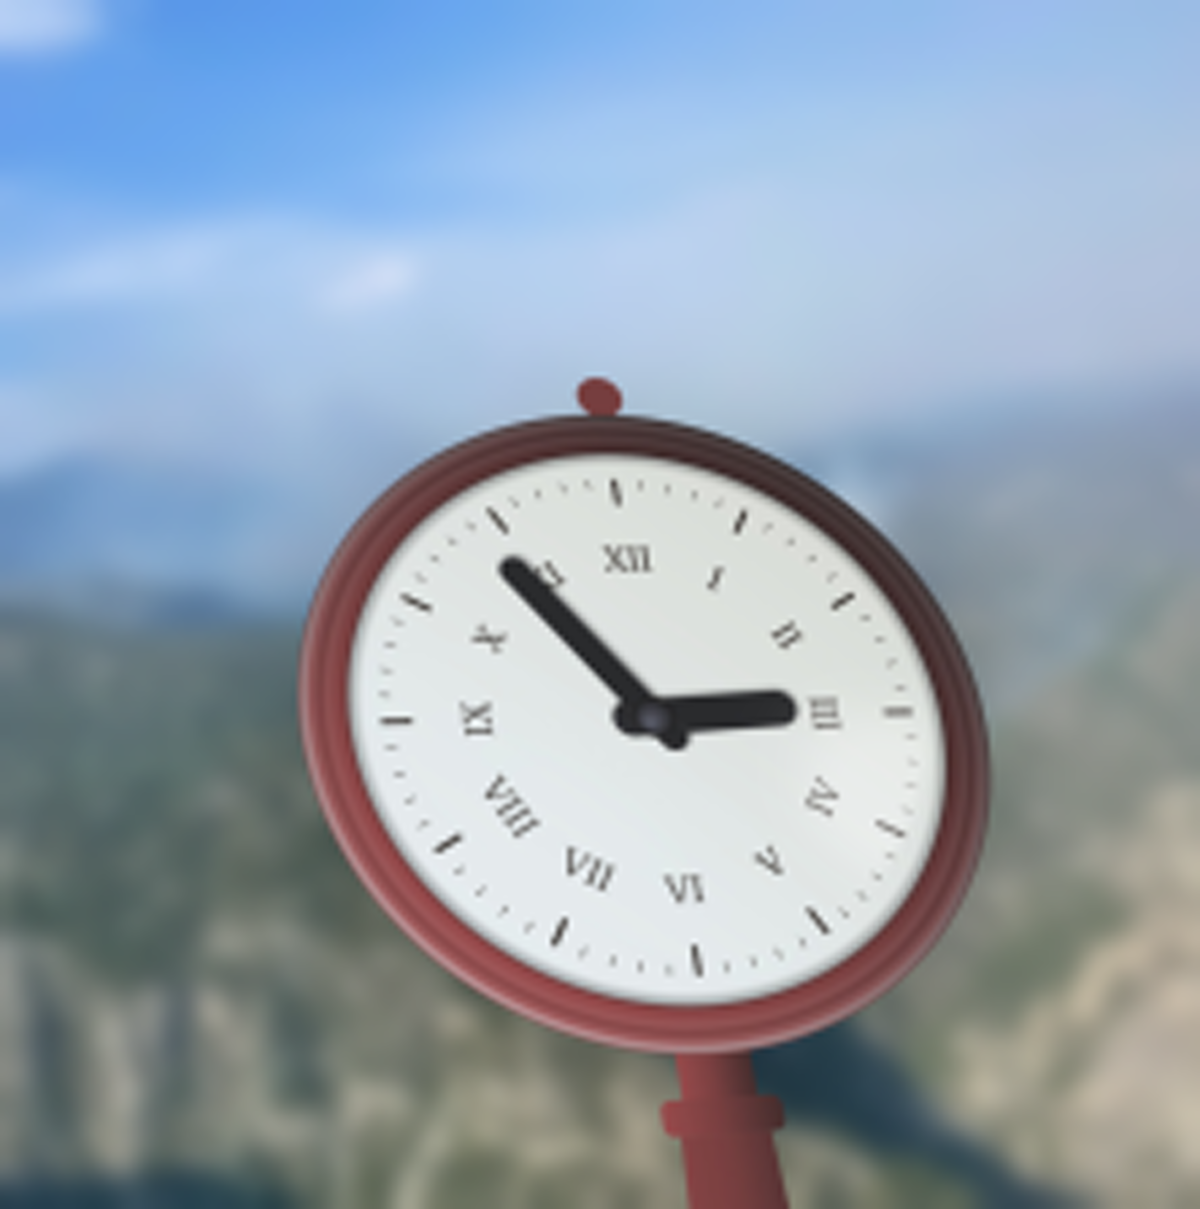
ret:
2:54
